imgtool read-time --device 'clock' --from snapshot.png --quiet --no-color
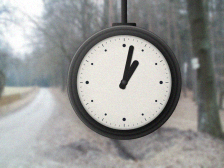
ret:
1:02
